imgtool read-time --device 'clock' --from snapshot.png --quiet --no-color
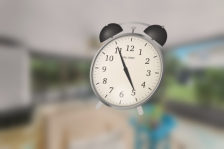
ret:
4:55
